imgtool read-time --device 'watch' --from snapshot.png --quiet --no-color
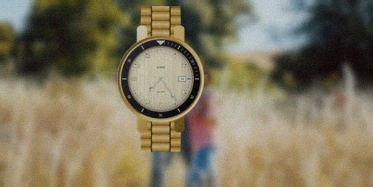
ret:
7:24
